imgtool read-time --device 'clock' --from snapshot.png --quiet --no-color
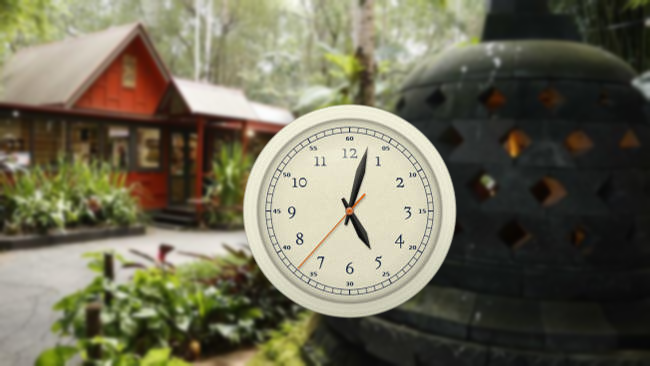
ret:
5:02:37
